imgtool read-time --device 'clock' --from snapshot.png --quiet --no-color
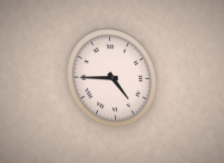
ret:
4:45
